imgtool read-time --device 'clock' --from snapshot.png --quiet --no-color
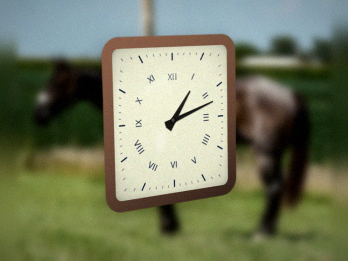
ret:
1:12
